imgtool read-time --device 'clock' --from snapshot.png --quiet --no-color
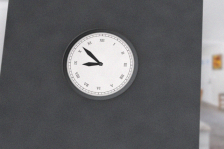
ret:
8:52
